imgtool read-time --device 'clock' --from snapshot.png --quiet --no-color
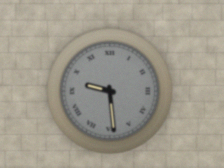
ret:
9:29
